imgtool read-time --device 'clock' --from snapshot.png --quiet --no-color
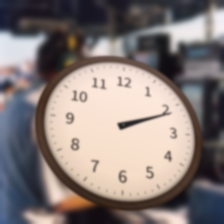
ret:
2:11
